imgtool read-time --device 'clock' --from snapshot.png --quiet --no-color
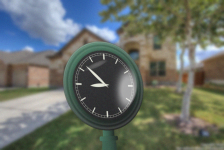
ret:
8:52
